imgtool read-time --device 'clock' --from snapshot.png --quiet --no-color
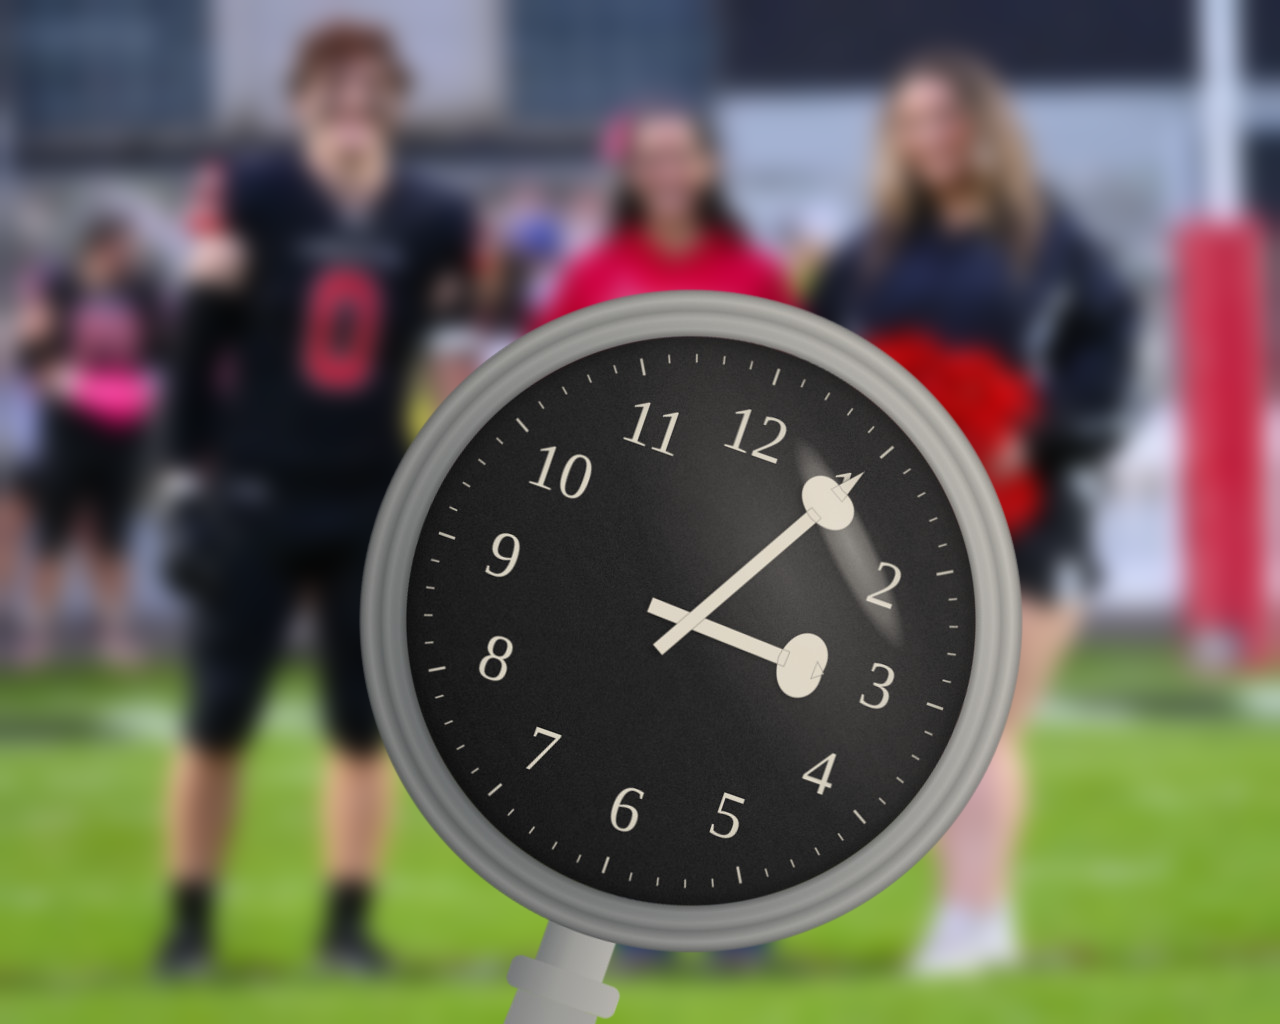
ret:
3:05
